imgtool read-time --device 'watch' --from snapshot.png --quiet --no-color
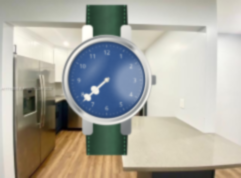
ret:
7:38
